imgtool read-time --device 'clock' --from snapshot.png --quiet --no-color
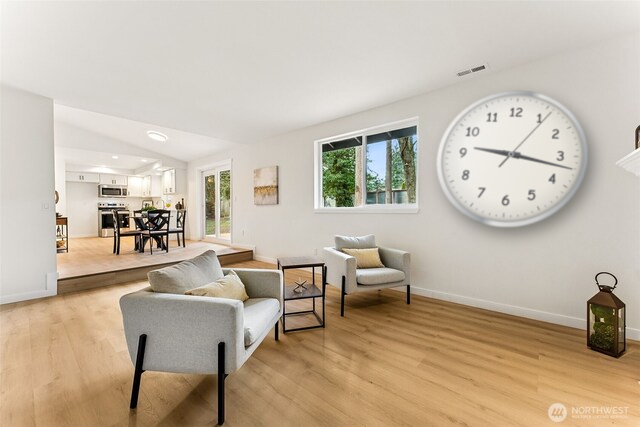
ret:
9:17:06
